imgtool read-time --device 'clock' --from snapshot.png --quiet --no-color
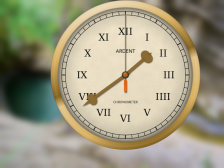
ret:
1:39:00
